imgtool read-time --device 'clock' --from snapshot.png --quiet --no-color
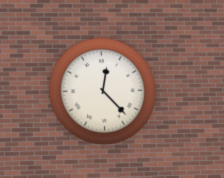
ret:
12:23
